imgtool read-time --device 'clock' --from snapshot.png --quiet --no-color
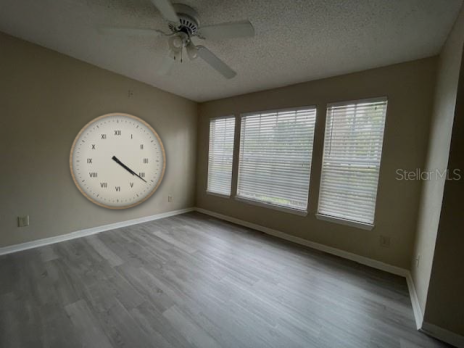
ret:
4:21
